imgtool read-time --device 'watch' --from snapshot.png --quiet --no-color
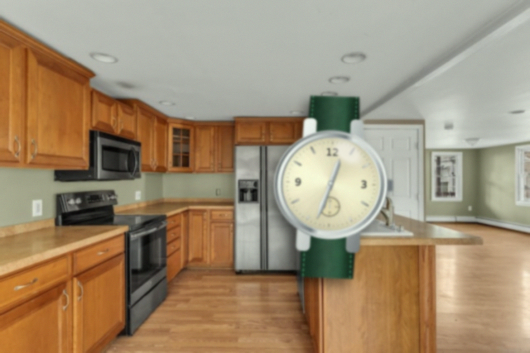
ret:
12:33
